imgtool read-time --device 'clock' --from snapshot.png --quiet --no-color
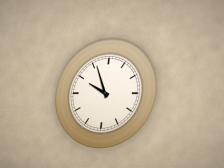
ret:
9:56
